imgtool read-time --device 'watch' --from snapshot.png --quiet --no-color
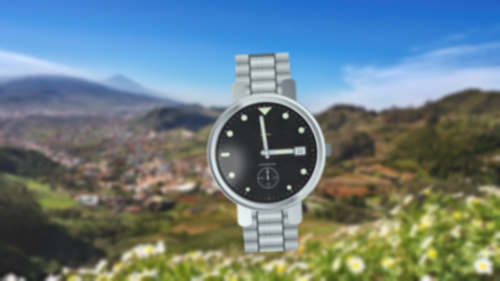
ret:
2:59
